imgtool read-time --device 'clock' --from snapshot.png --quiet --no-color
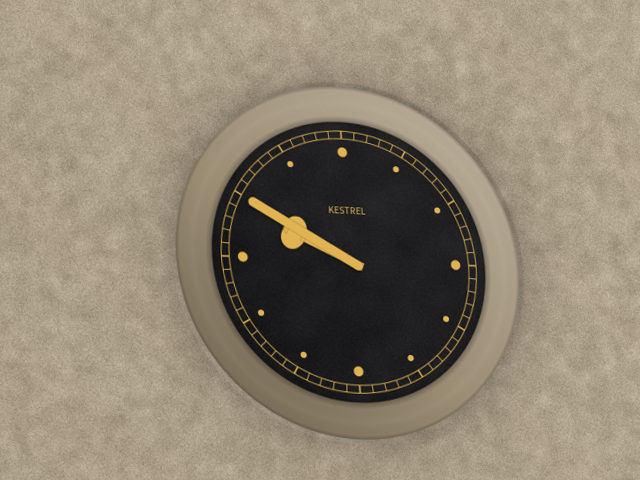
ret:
9:50
